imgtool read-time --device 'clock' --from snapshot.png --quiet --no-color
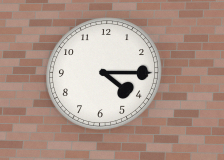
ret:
4:15
